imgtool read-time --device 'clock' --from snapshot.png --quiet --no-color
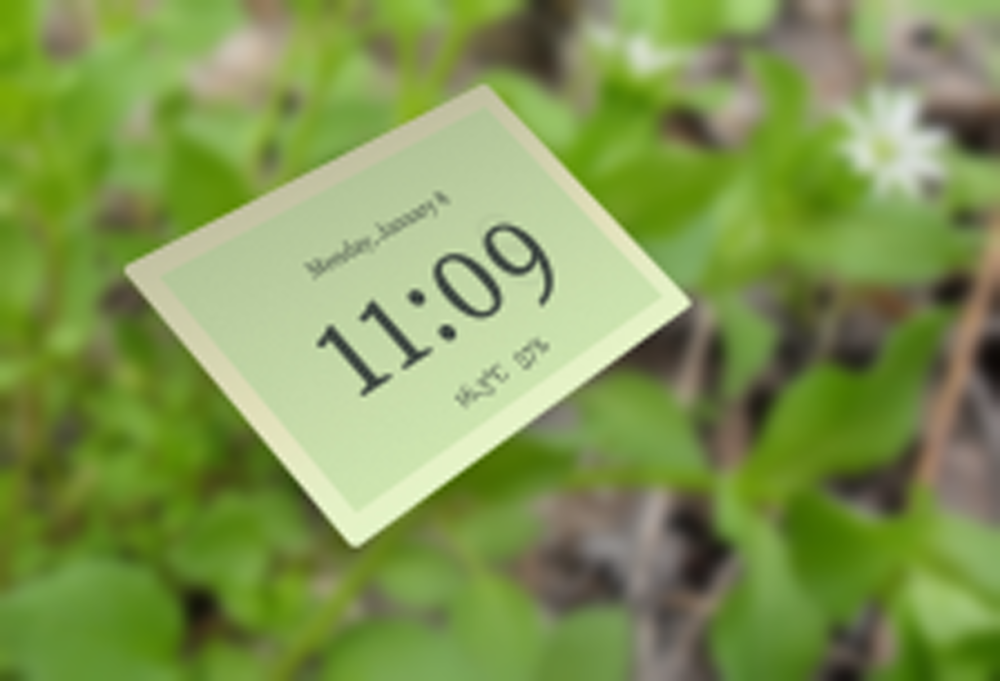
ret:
11:09
